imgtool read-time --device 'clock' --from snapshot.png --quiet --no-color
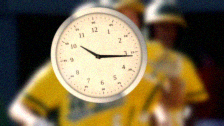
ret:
10:16
